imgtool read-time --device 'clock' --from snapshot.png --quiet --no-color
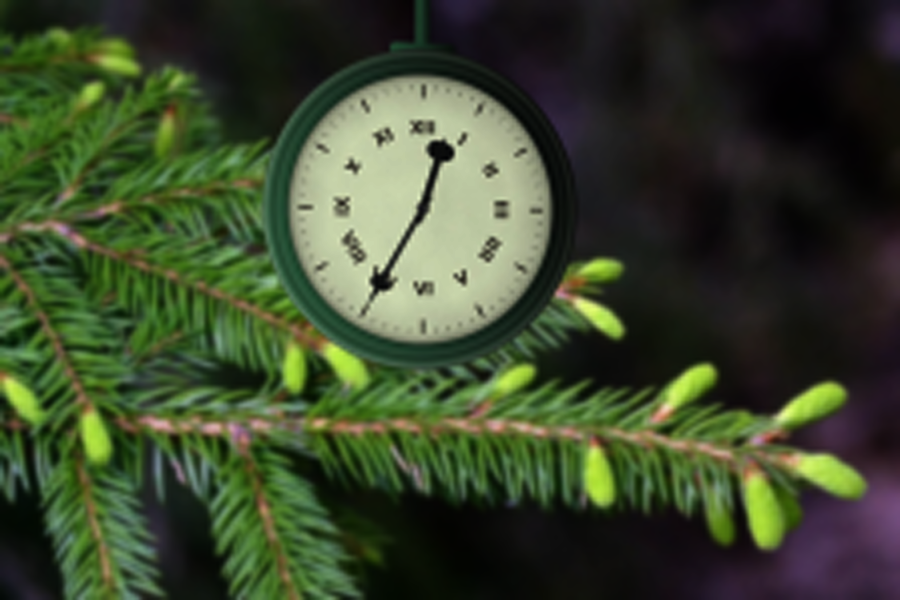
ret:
12:35
